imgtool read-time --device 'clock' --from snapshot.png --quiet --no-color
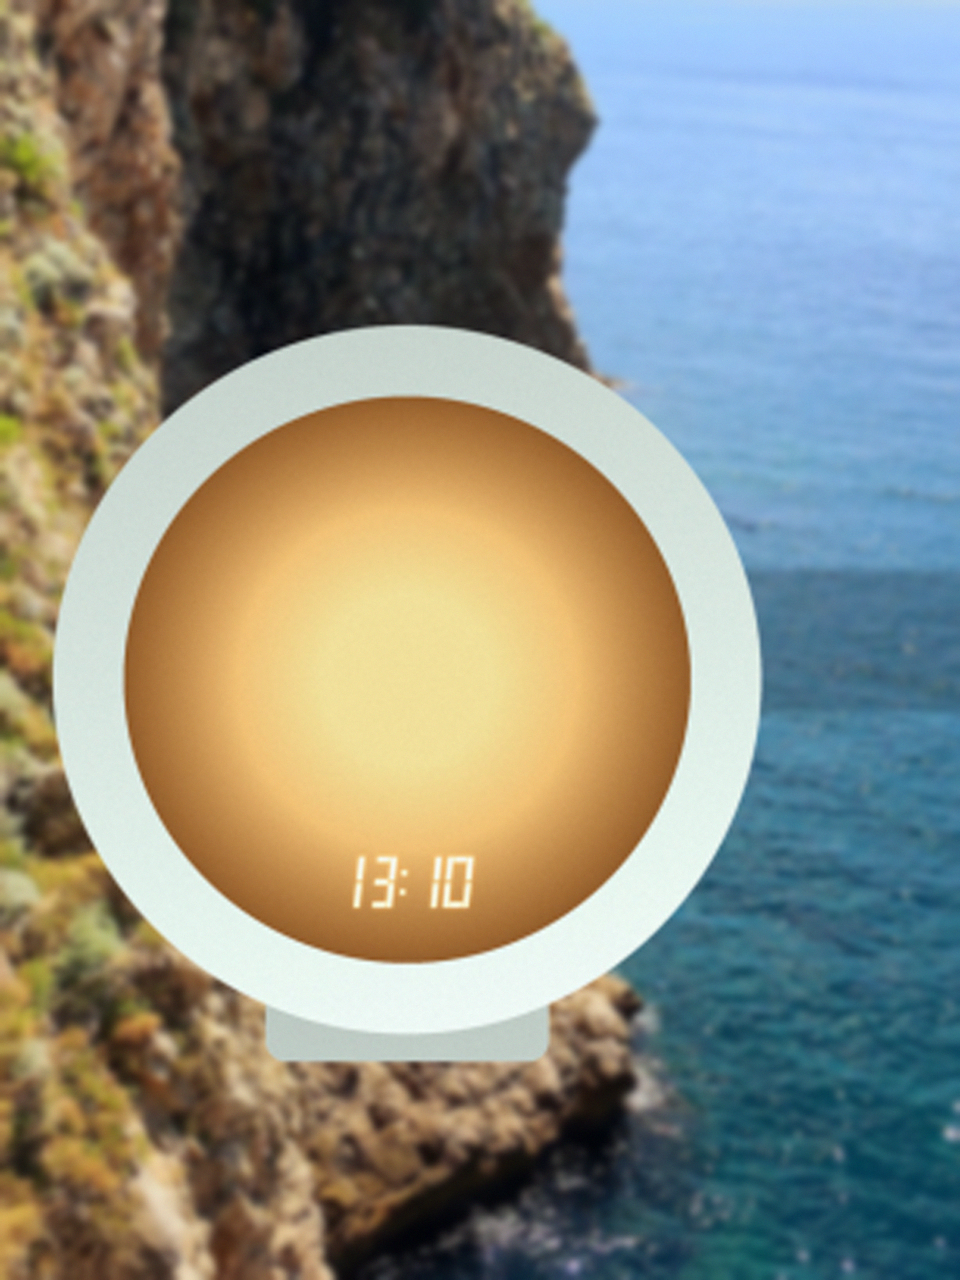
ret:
13:10
